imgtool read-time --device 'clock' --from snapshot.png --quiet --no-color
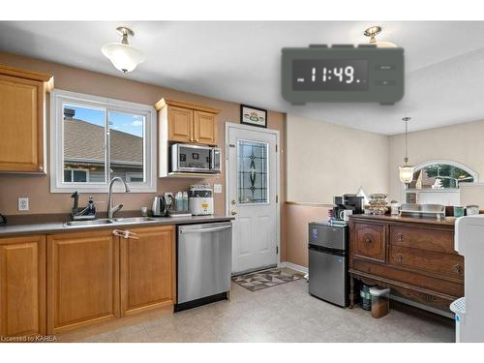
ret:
11:49
